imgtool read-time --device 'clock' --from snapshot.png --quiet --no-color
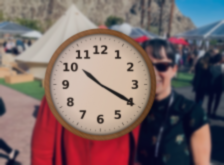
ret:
10:20
